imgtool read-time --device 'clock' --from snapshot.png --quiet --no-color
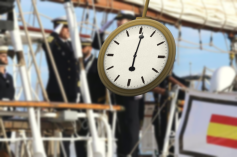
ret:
6:01
